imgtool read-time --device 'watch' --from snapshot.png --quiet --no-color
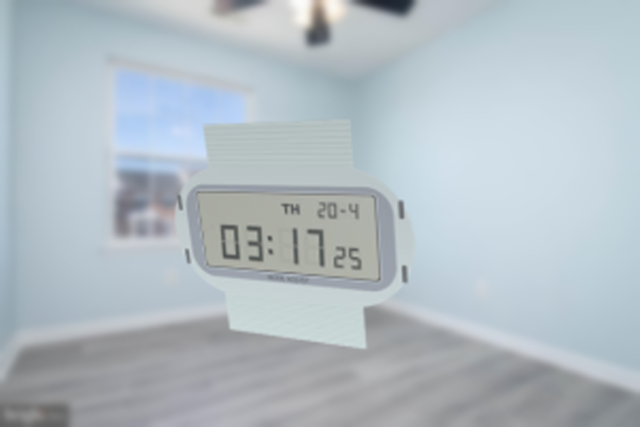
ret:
3:17:25
